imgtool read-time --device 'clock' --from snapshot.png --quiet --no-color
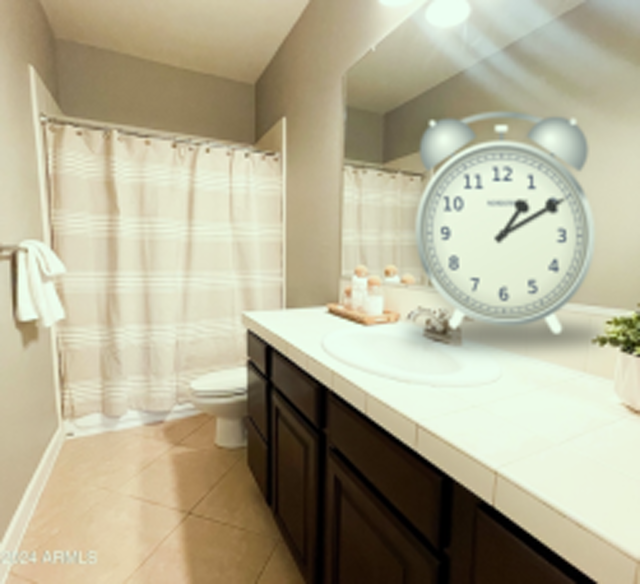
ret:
1:10
